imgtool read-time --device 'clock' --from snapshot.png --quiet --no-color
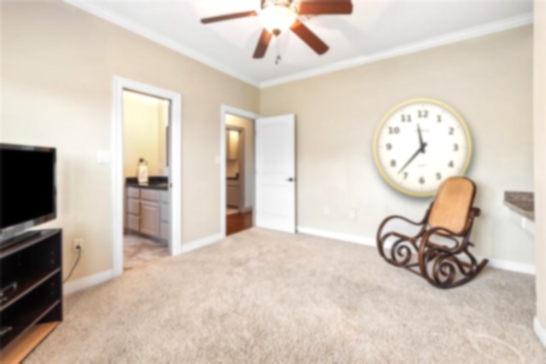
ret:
11:37
